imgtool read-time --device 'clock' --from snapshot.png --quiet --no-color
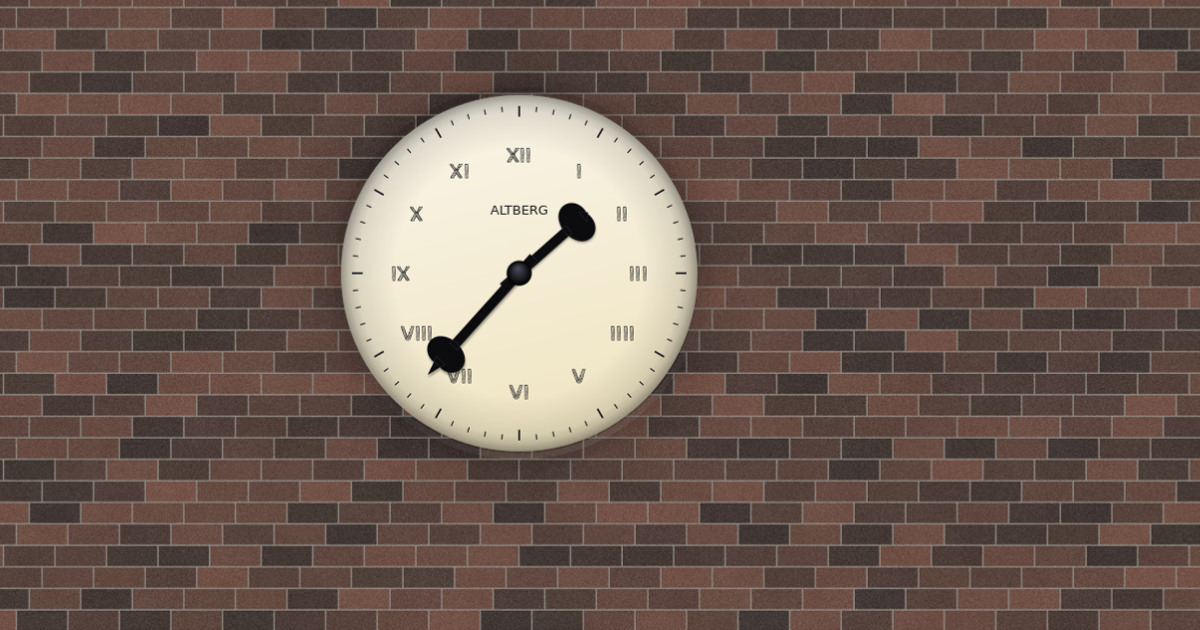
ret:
1:37
